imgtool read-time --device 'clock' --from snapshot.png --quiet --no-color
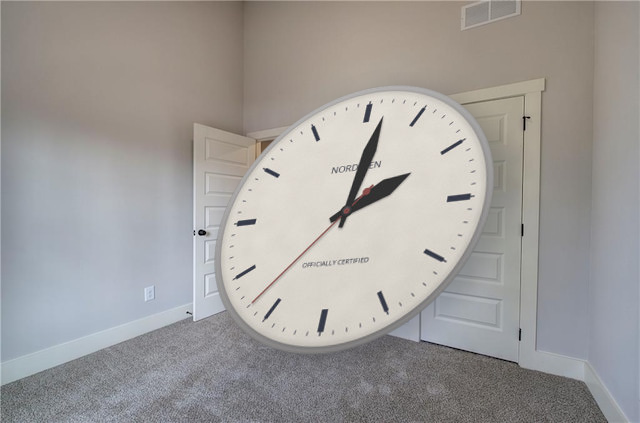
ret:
2:01:37
